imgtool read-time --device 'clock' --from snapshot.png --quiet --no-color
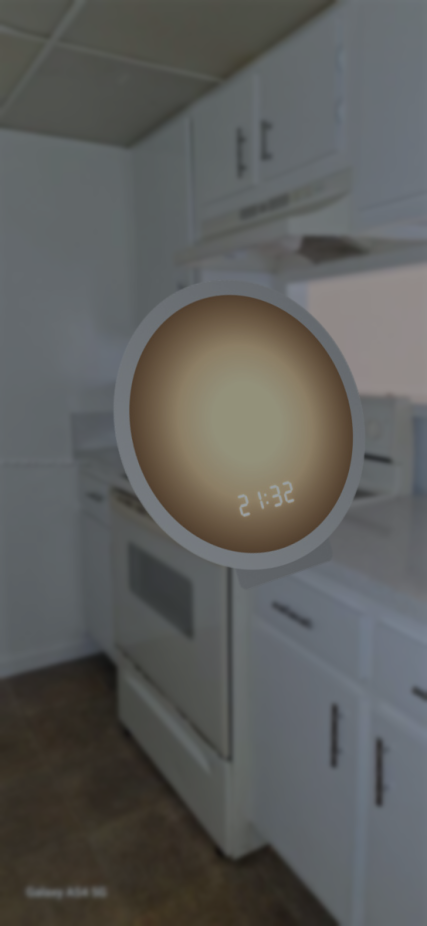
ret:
21:32
